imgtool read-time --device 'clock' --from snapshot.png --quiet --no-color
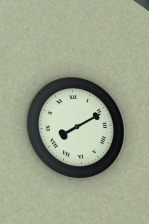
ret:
8:11
